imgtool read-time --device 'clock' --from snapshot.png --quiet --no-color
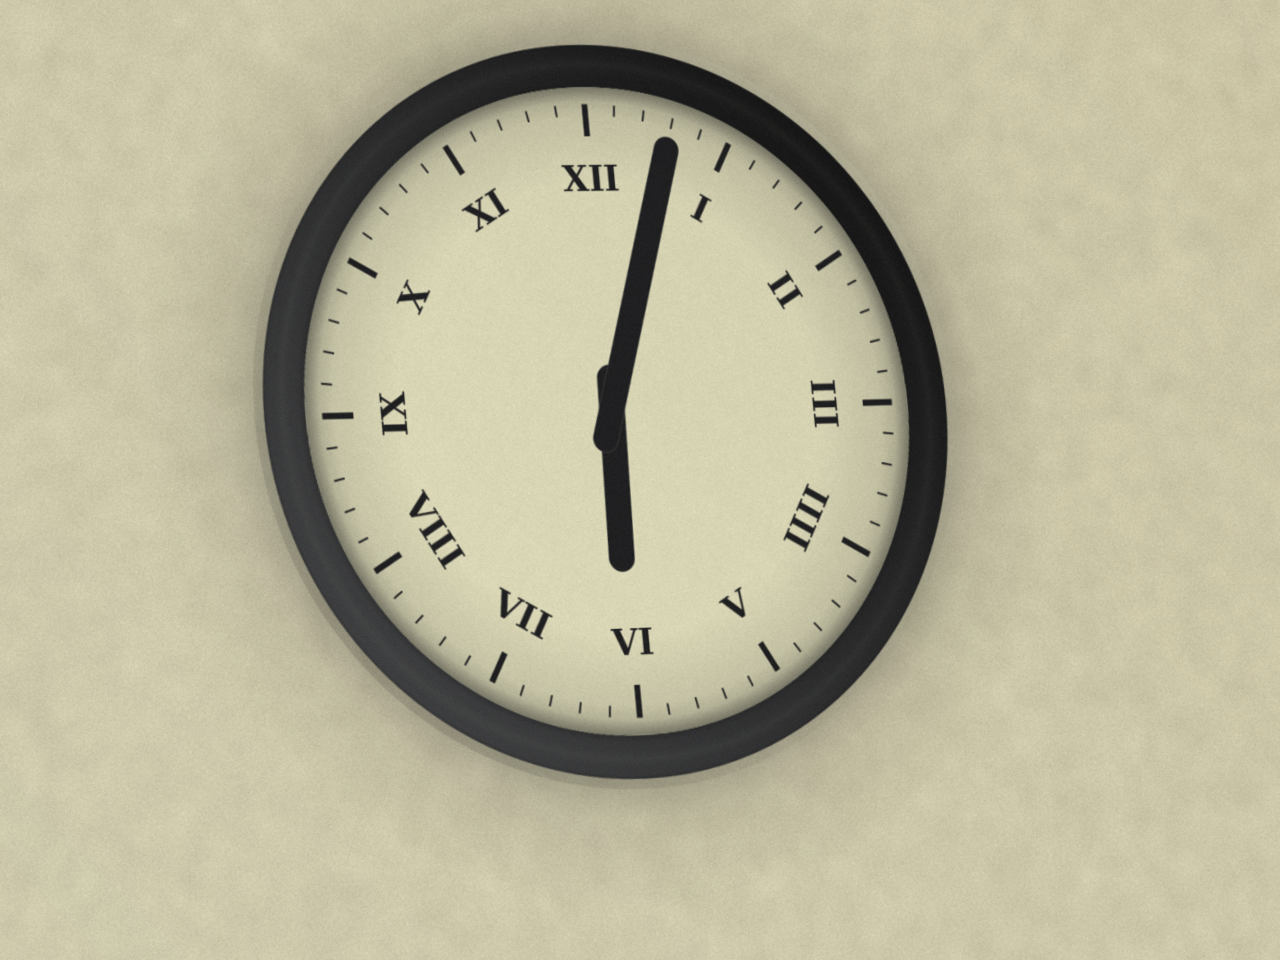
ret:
6:03
